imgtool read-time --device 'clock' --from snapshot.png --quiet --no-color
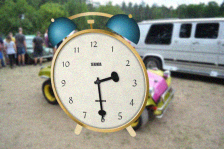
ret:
2:30
